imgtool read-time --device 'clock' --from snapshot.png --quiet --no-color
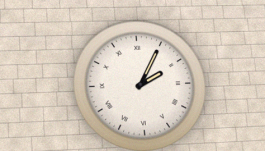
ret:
2:05
